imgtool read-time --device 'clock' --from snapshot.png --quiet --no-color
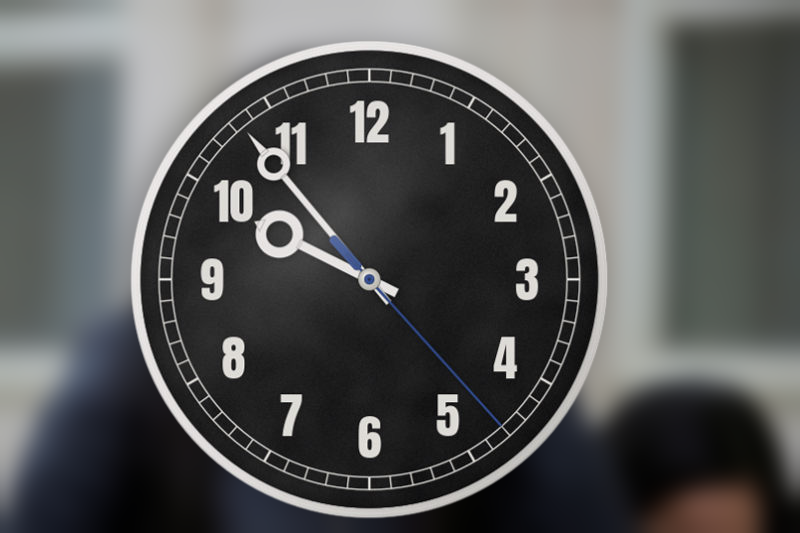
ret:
9:53:23
